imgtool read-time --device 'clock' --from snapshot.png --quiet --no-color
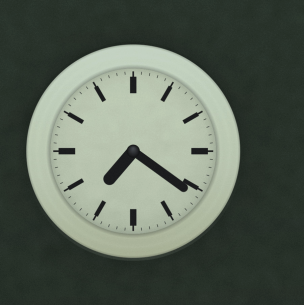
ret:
7:21
